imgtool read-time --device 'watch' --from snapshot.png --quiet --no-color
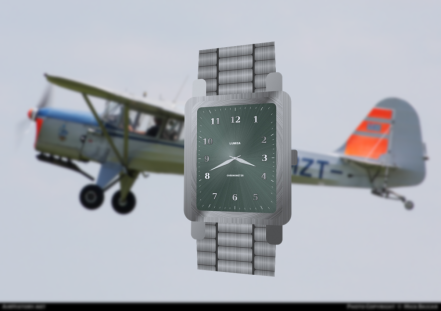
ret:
3:41
